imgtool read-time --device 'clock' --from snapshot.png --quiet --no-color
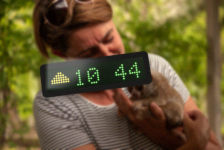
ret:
10:44
